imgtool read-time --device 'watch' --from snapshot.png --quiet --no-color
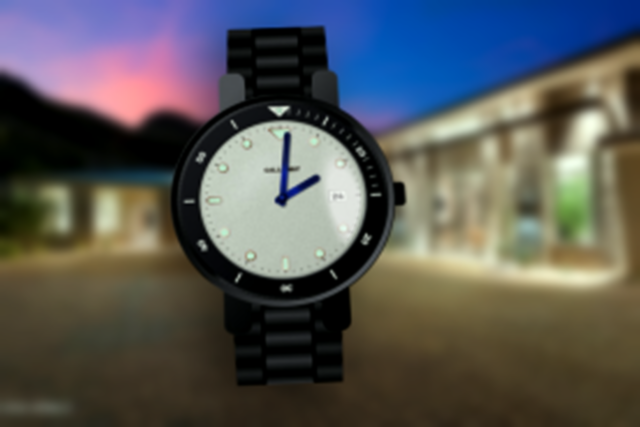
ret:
2:01
